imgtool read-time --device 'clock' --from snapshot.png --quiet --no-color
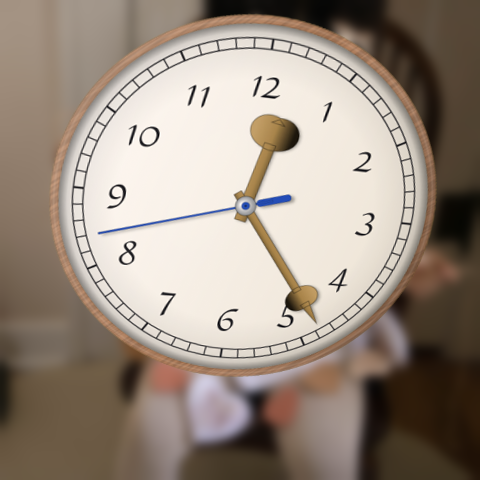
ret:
12:23:42
